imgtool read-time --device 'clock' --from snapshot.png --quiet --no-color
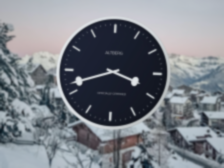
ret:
3:42
